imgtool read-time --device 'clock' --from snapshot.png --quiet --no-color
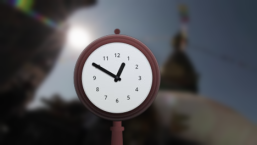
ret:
12:50
